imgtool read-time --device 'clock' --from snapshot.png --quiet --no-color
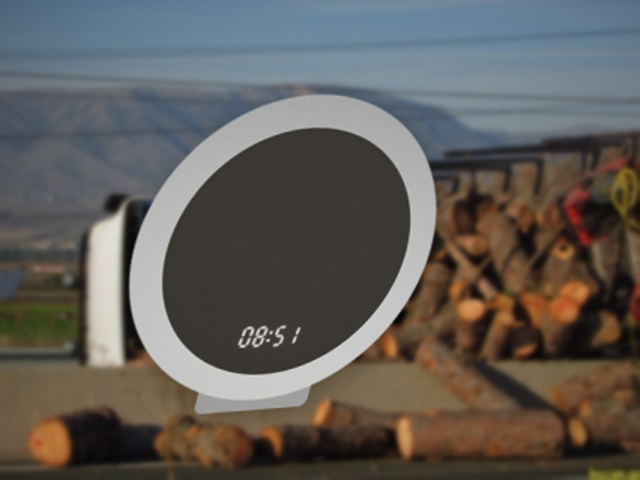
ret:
8:51
